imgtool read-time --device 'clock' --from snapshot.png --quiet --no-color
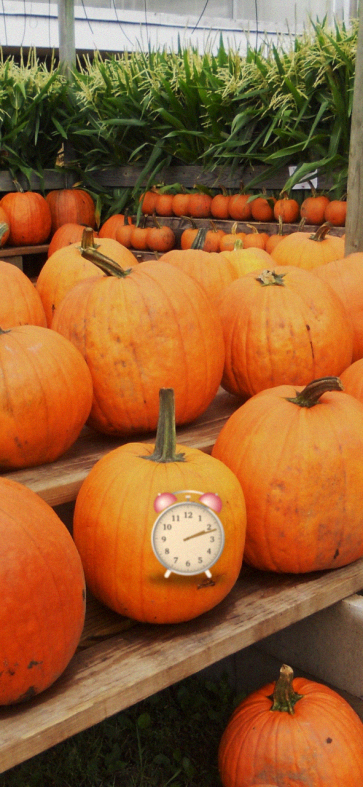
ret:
2:12
